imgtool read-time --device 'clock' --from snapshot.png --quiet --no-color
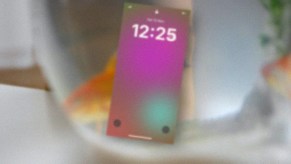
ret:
12:25
